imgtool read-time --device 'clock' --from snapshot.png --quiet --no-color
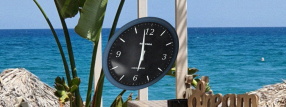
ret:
5:58
